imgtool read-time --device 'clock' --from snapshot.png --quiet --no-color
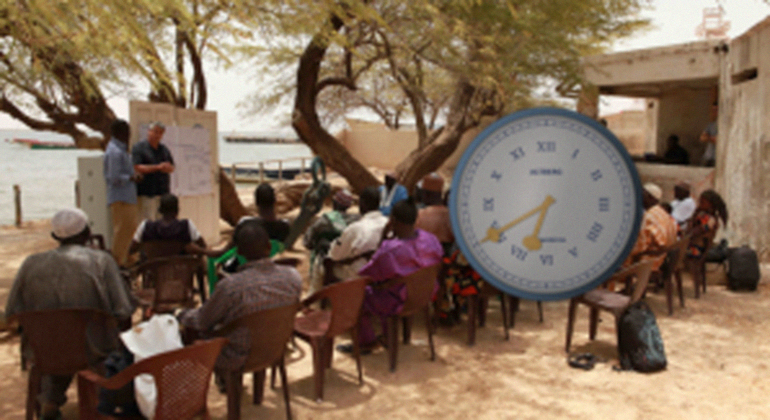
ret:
6:40
